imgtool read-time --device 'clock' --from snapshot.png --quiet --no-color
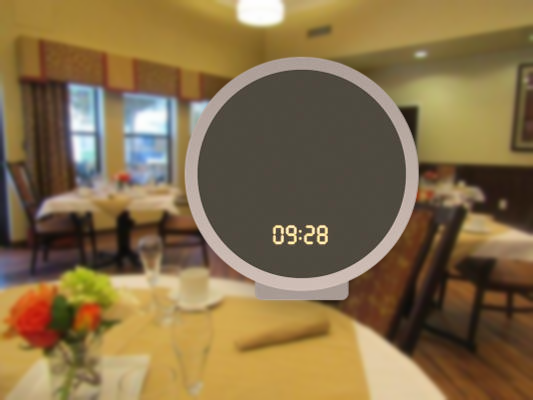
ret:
9:28
